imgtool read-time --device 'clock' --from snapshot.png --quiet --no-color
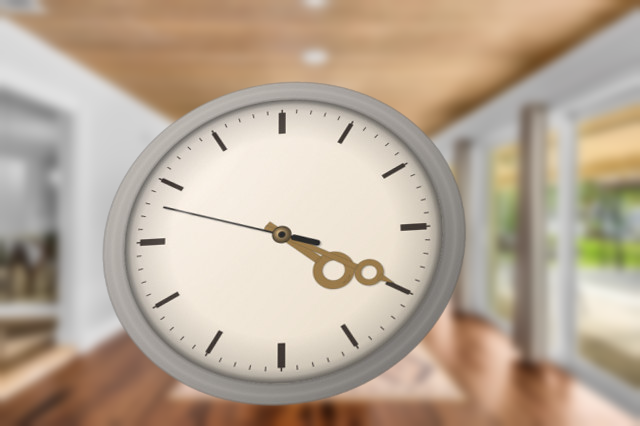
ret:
4:19:48
